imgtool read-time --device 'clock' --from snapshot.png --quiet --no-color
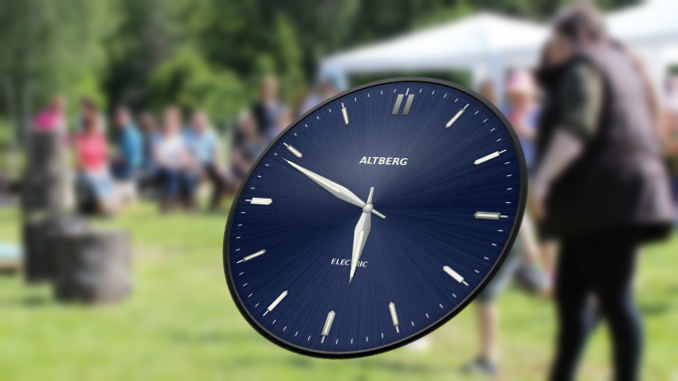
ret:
5:49
